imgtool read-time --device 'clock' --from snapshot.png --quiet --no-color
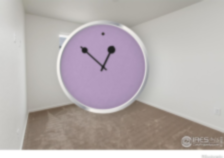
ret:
12:52
